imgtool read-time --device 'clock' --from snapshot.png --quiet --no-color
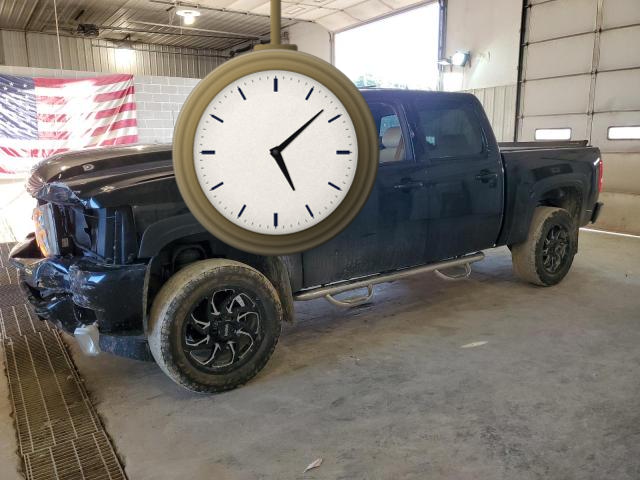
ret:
5:08
